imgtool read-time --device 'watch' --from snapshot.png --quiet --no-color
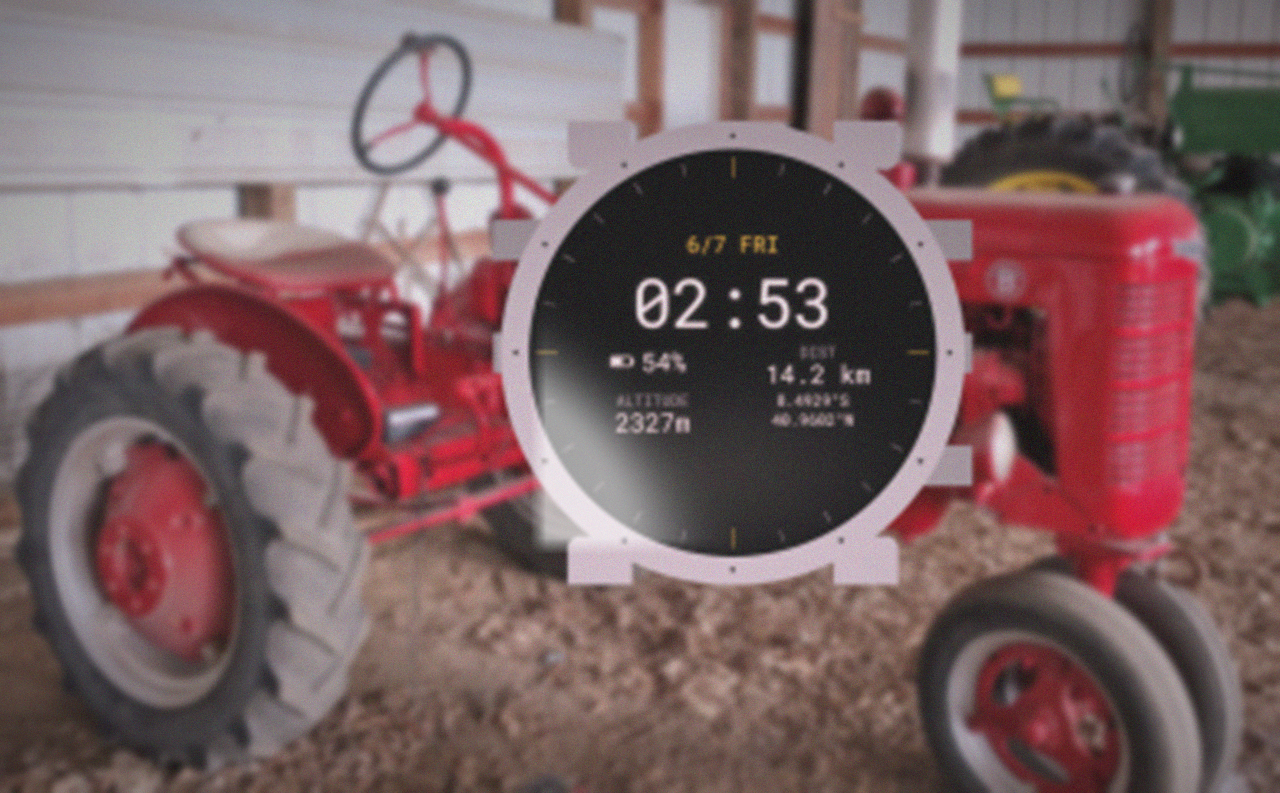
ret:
2:53
